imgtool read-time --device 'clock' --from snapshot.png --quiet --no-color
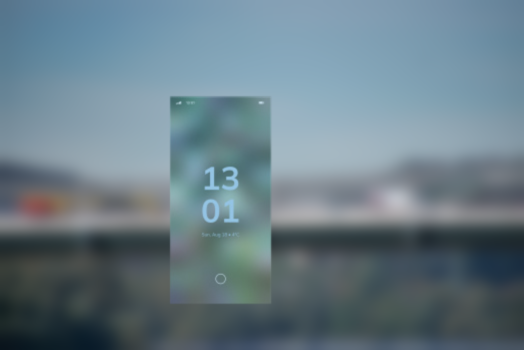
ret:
13:01
